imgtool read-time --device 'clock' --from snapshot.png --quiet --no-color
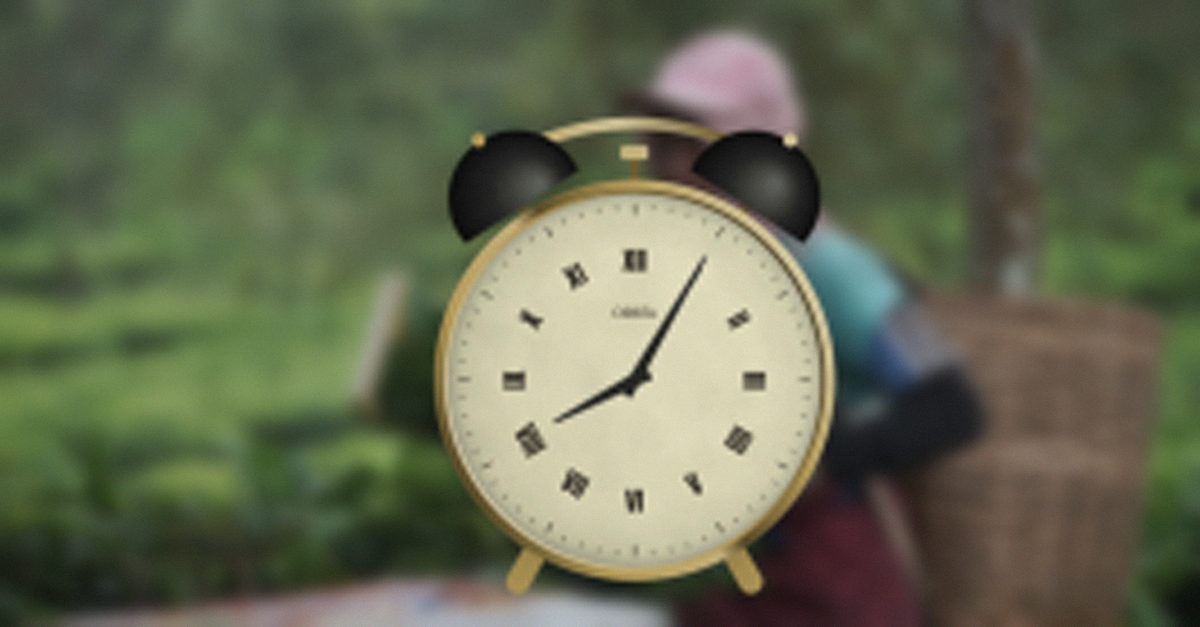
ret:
8:05
